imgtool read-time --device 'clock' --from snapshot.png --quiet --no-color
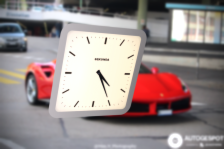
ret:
4:25
